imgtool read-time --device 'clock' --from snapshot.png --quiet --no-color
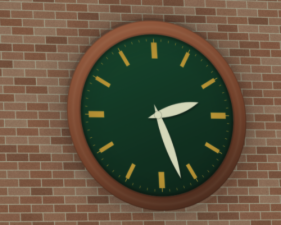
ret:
2:27
